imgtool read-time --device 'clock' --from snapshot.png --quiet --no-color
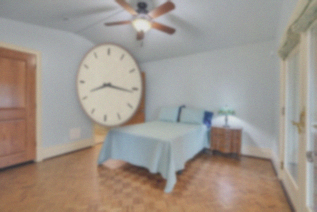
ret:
8:16
